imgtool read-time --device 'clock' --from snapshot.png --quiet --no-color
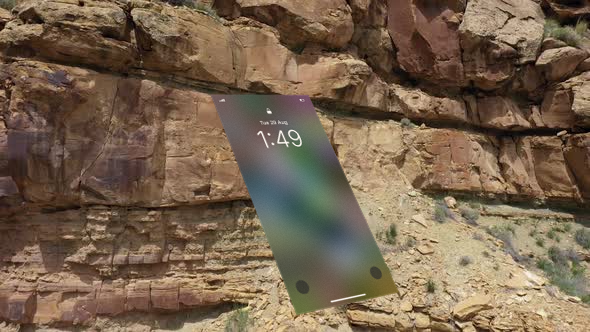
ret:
1:49
